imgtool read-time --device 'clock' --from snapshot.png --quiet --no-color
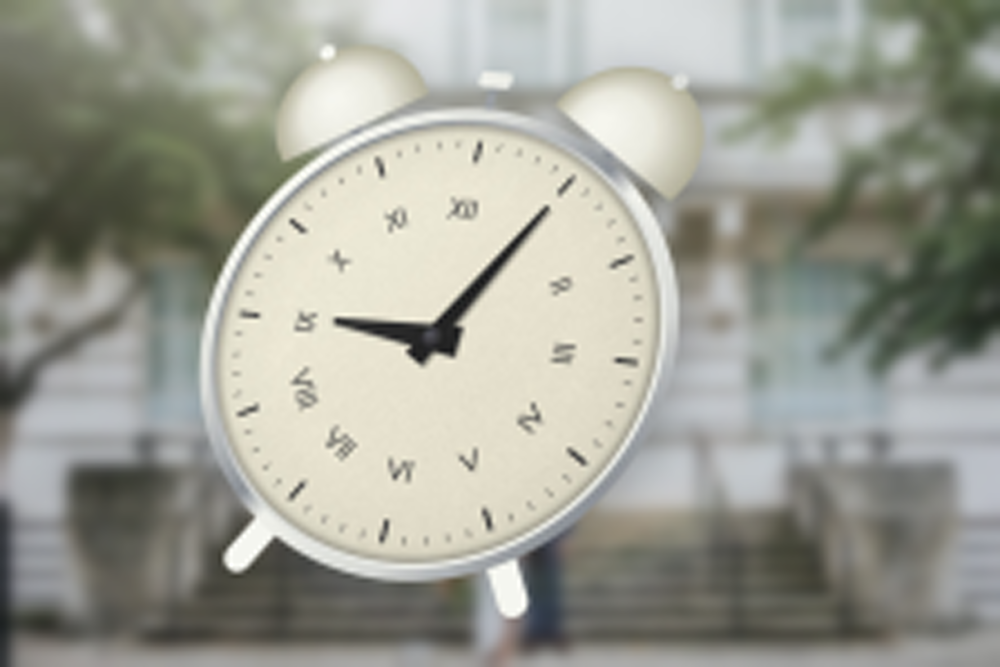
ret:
9:05
